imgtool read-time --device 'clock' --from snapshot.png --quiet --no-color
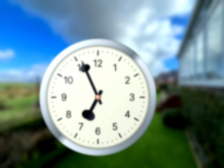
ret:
6:56
